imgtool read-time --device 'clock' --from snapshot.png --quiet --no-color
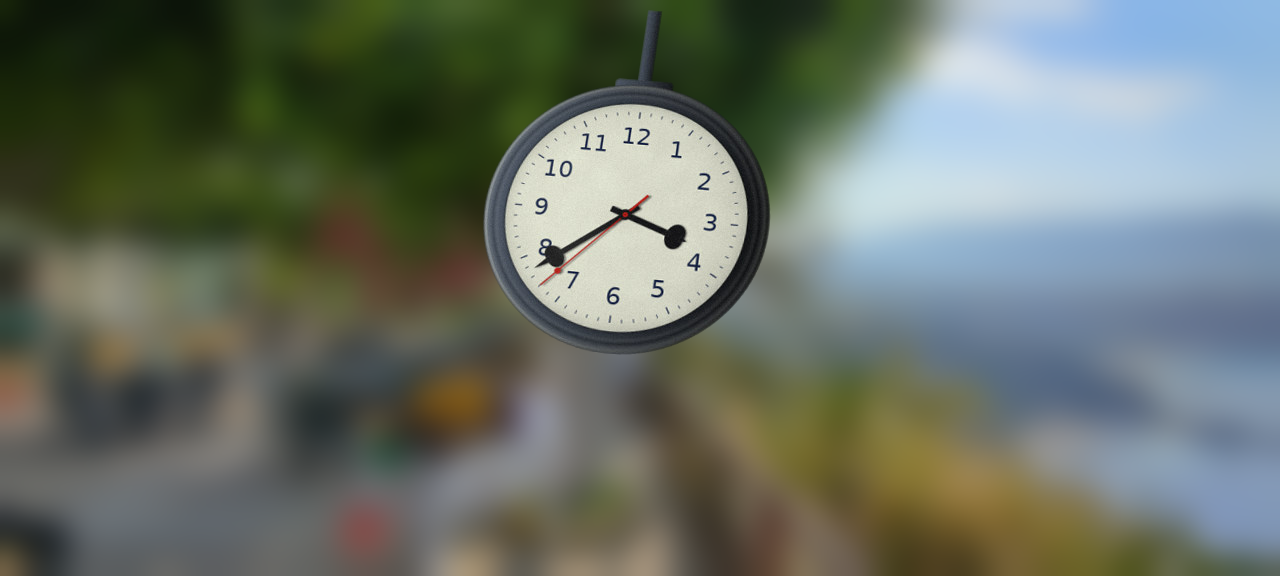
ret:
3:38:37
